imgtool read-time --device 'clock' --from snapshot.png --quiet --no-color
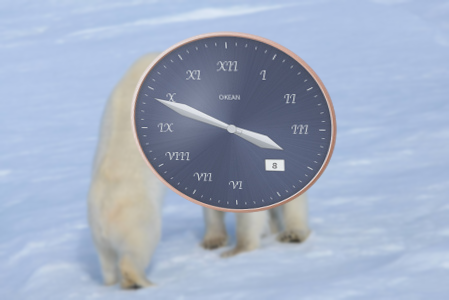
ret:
3:49
